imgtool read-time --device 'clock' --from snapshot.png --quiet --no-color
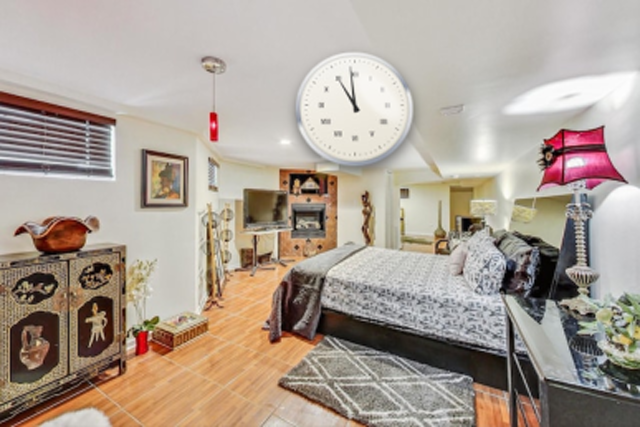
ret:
10:59
